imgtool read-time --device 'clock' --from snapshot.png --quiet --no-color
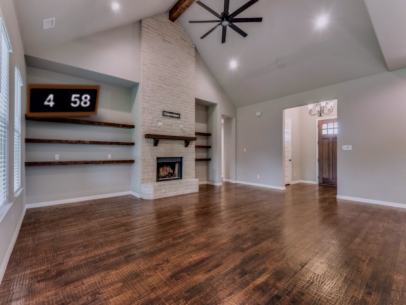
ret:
4:58
